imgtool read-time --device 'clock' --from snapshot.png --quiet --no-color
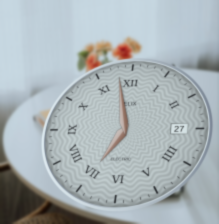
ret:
6:58
